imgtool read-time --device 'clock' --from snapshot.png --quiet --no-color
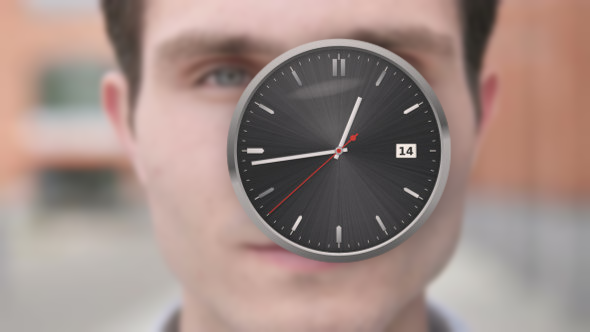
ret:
12:43:38
